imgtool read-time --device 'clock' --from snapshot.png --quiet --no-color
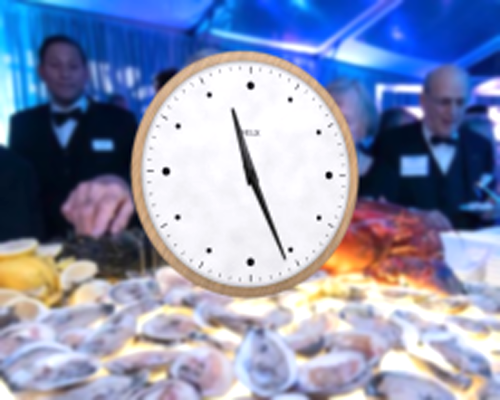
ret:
11:26
